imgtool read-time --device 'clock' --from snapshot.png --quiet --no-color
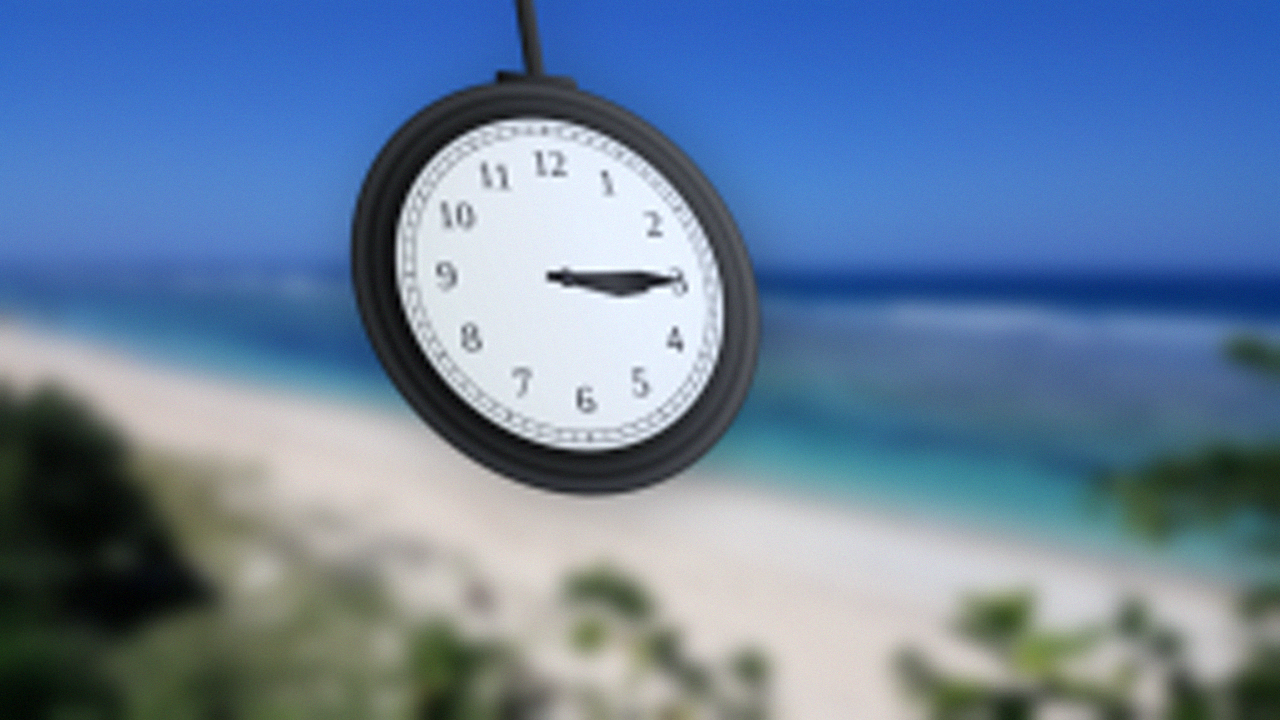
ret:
3:15
